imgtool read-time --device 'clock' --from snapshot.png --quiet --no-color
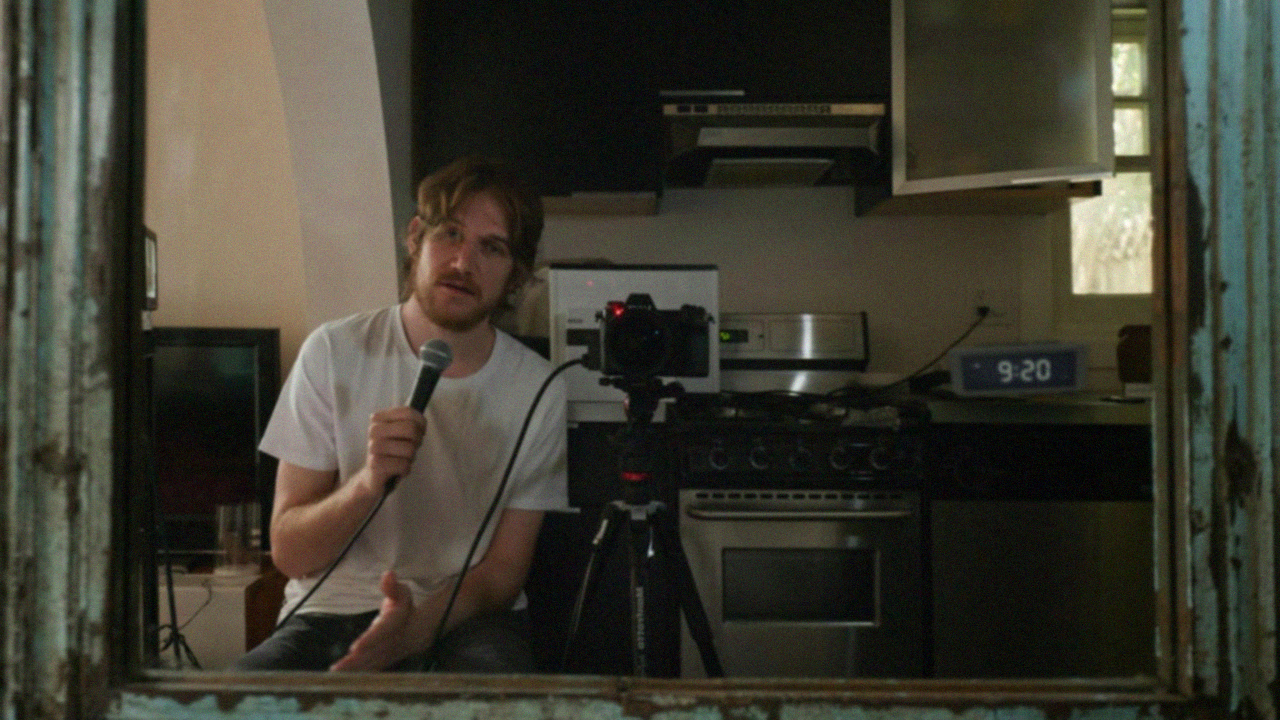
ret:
9:20
